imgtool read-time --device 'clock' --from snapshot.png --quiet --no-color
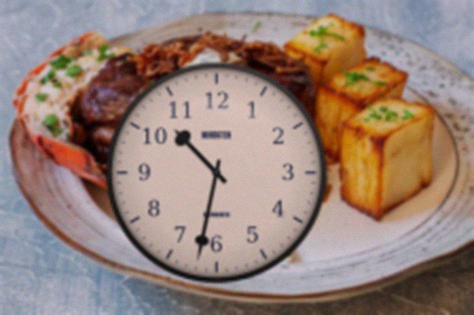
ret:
10:32
